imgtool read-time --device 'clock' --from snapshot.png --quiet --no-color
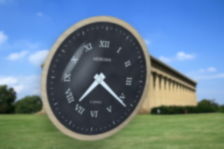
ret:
7:21
